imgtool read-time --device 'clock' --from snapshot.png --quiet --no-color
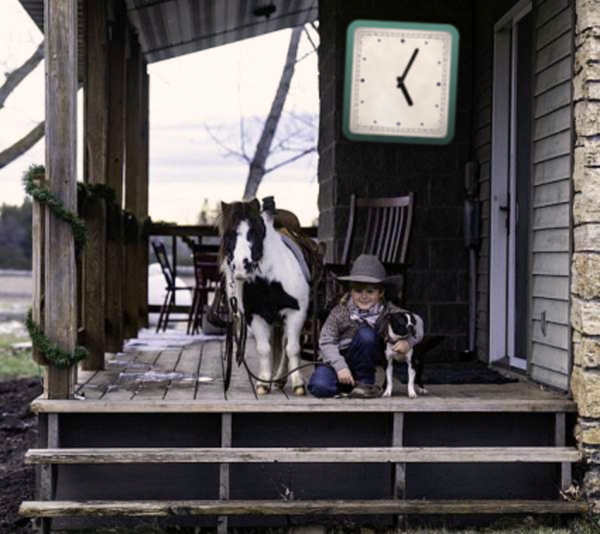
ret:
5:04
